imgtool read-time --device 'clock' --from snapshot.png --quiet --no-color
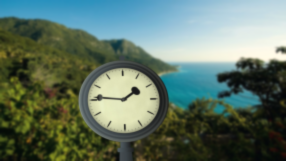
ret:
1:46
